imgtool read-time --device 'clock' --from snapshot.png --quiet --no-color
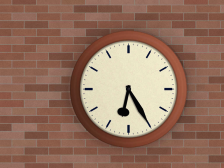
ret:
6:25
